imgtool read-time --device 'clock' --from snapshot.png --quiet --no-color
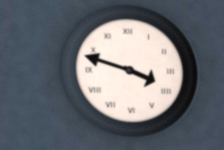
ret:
3:48
